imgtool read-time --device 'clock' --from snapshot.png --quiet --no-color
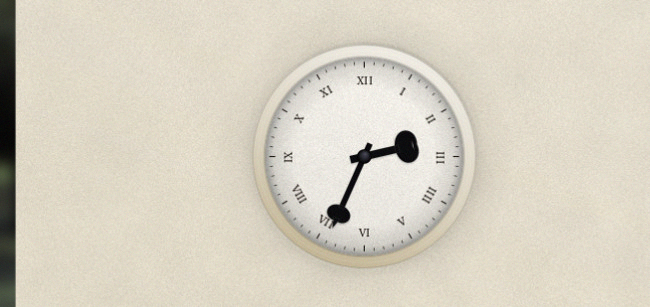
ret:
2:34
